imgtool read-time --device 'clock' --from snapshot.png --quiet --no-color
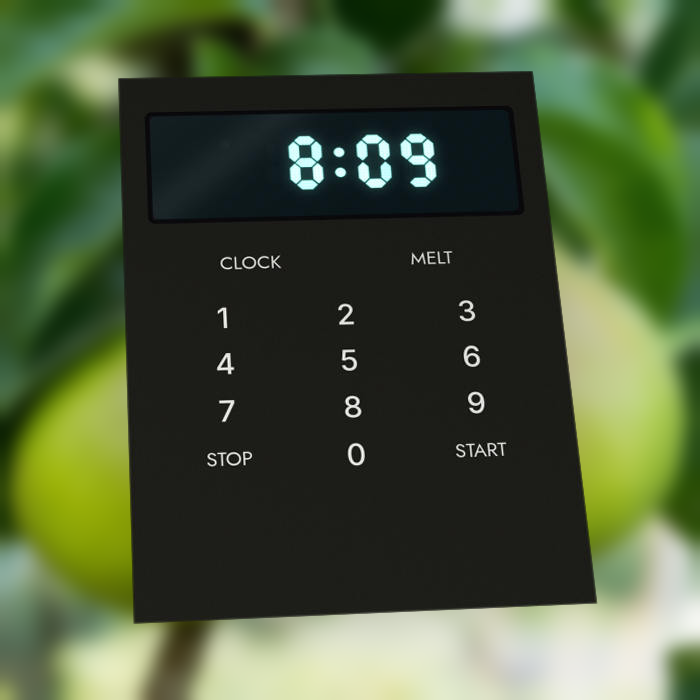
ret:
8:09
